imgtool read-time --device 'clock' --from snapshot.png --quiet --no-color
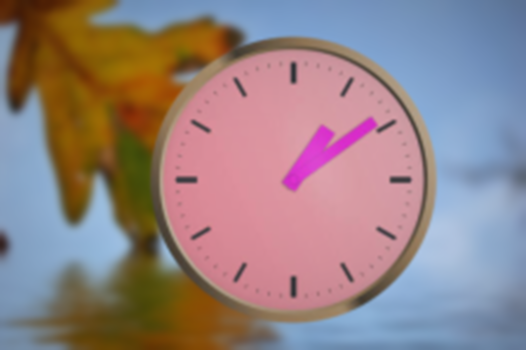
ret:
1:09
